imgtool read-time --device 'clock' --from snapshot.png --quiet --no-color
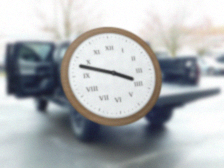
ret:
3:48
